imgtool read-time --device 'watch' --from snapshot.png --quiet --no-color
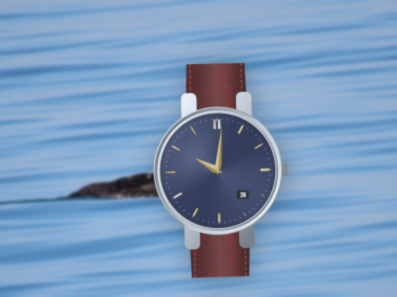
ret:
10:01
